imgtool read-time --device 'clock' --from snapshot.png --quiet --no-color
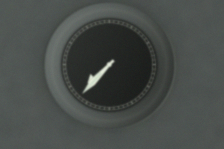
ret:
7:37
